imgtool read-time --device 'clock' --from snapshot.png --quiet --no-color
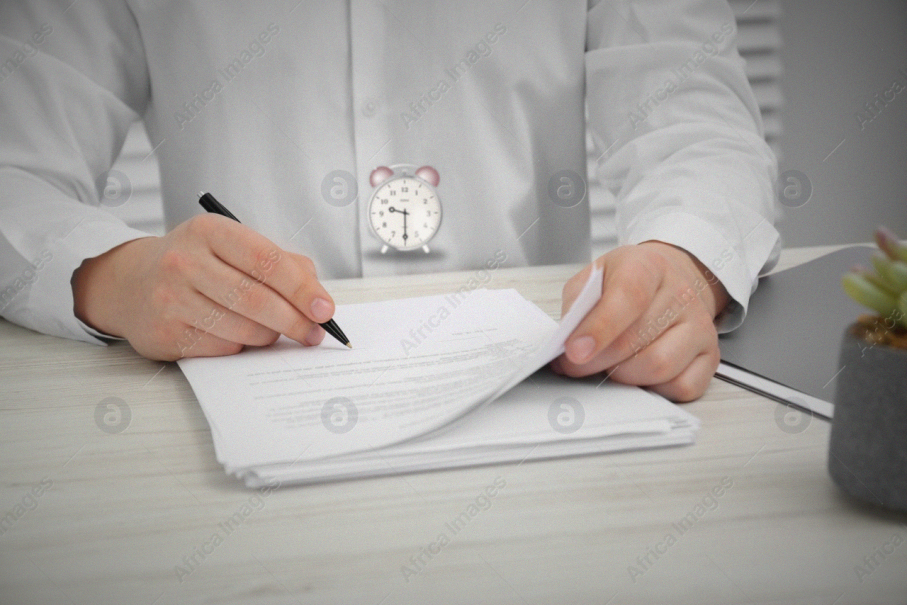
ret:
9:30
